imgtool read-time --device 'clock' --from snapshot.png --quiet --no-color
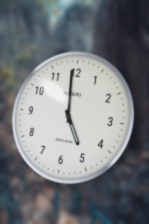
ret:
4:59
